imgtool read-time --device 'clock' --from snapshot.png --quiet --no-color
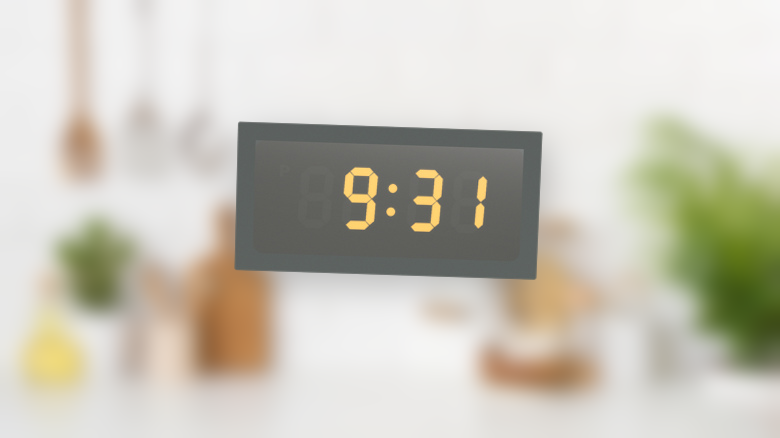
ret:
9:31
